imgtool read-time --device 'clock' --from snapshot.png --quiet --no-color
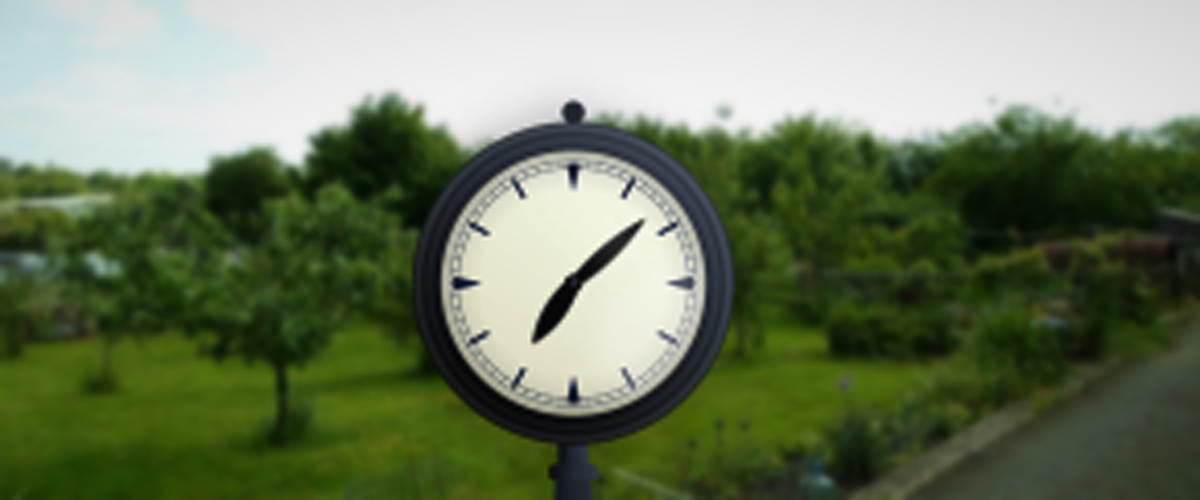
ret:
7:08
